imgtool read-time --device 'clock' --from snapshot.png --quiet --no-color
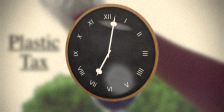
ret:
7:02
